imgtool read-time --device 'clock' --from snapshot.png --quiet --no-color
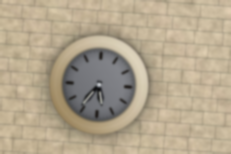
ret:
5:36
